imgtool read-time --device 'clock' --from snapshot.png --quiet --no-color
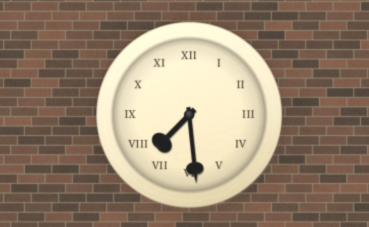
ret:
7:29
